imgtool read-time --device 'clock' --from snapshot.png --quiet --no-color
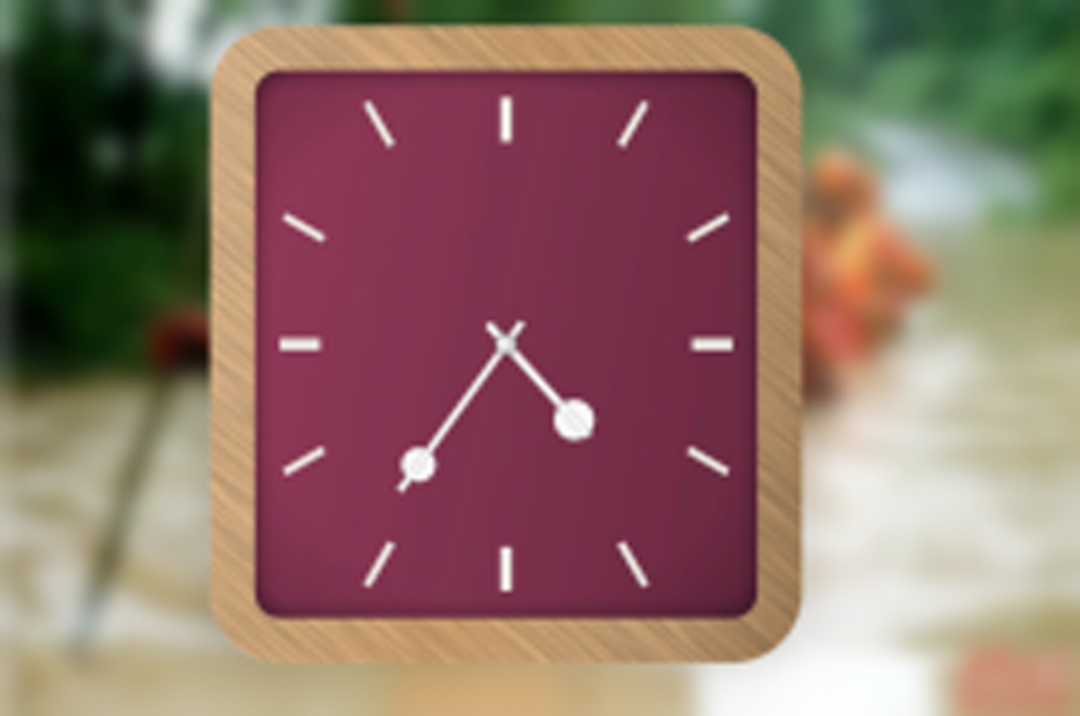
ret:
4:36
